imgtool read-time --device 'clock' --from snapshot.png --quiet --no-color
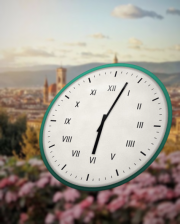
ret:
6:03
